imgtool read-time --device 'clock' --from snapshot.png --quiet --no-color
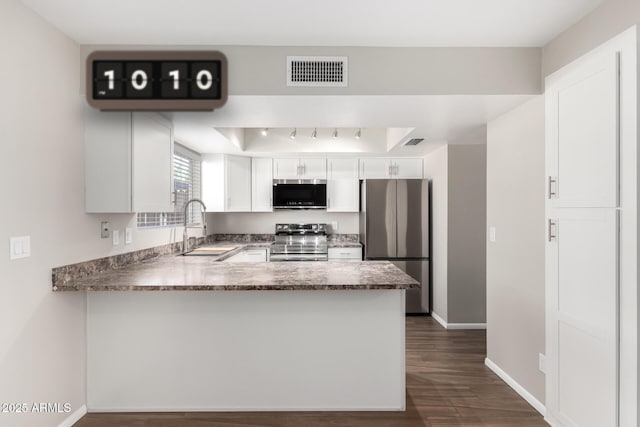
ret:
10:10
